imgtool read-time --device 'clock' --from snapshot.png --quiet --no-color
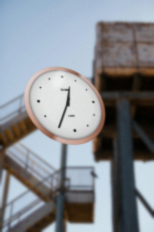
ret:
12:35
